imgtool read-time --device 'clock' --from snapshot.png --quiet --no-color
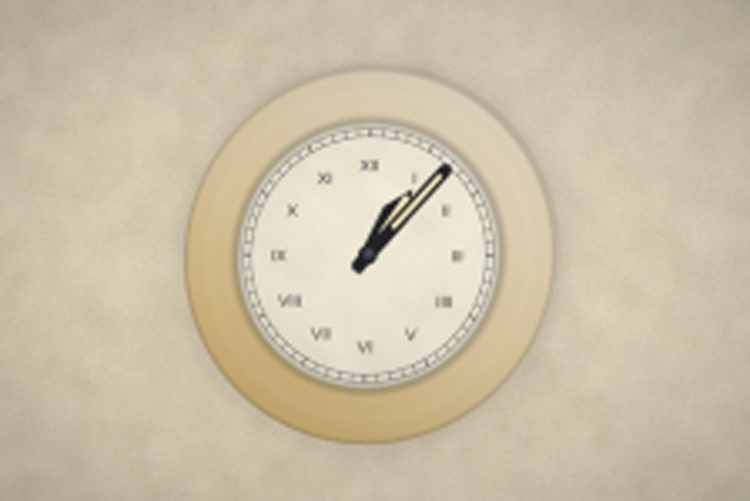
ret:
1:07
